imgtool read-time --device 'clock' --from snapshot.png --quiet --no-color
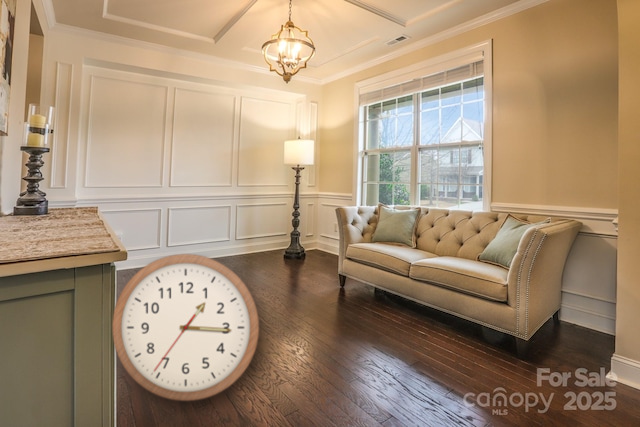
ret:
1:15:36
